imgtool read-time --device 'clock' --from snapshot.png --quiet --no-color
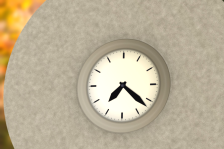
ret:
7:22
